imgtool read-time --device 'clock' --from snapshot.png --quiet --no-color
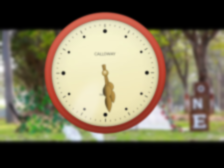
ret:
5:29
